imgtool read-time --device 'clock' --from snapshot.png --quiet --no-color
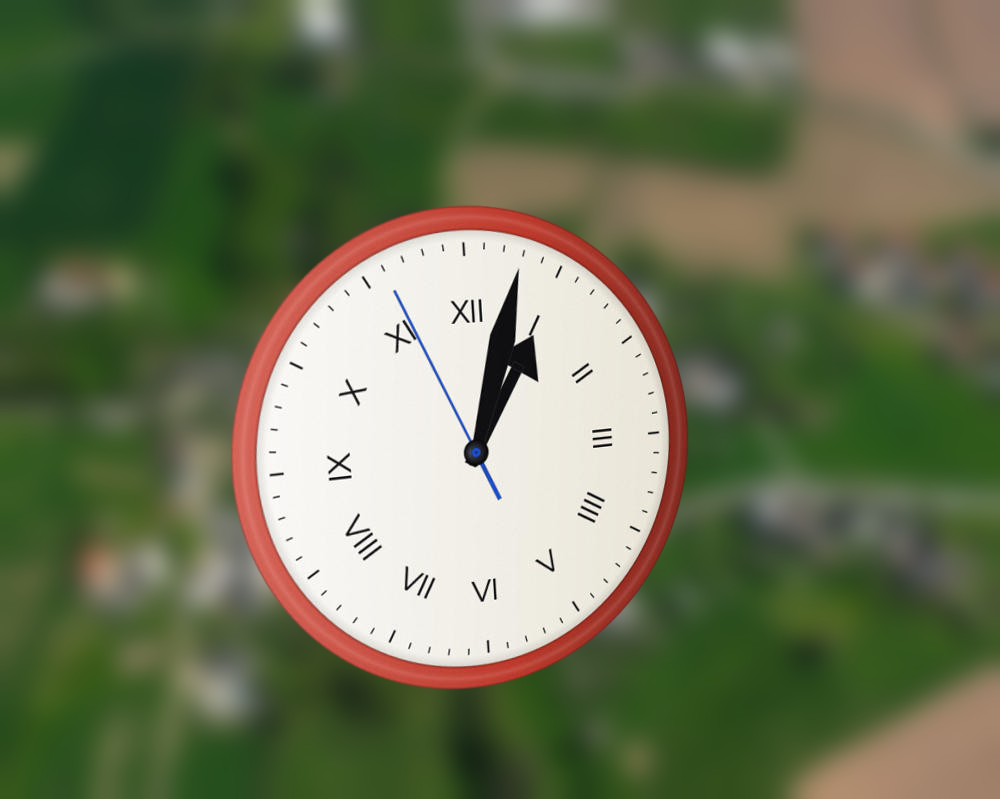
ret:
1:02:56
